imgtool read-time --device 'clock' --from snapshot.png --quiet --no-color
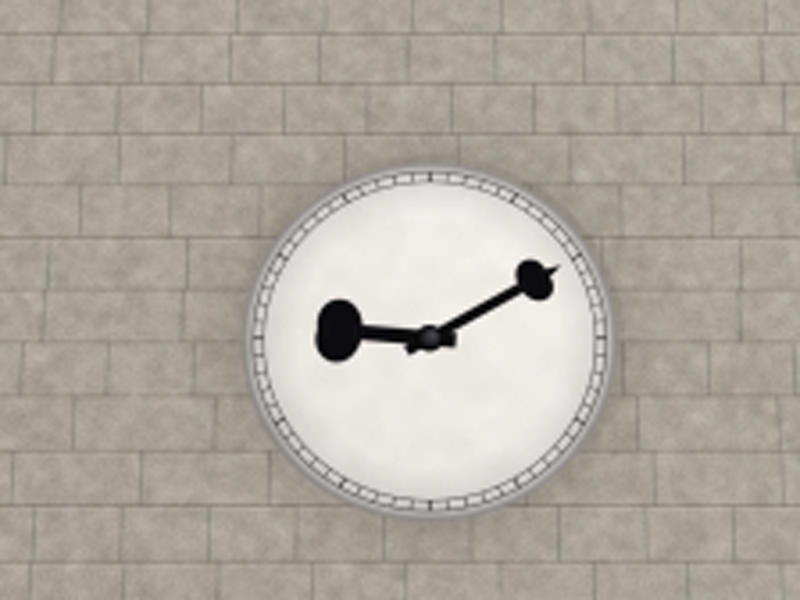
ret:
9:10
